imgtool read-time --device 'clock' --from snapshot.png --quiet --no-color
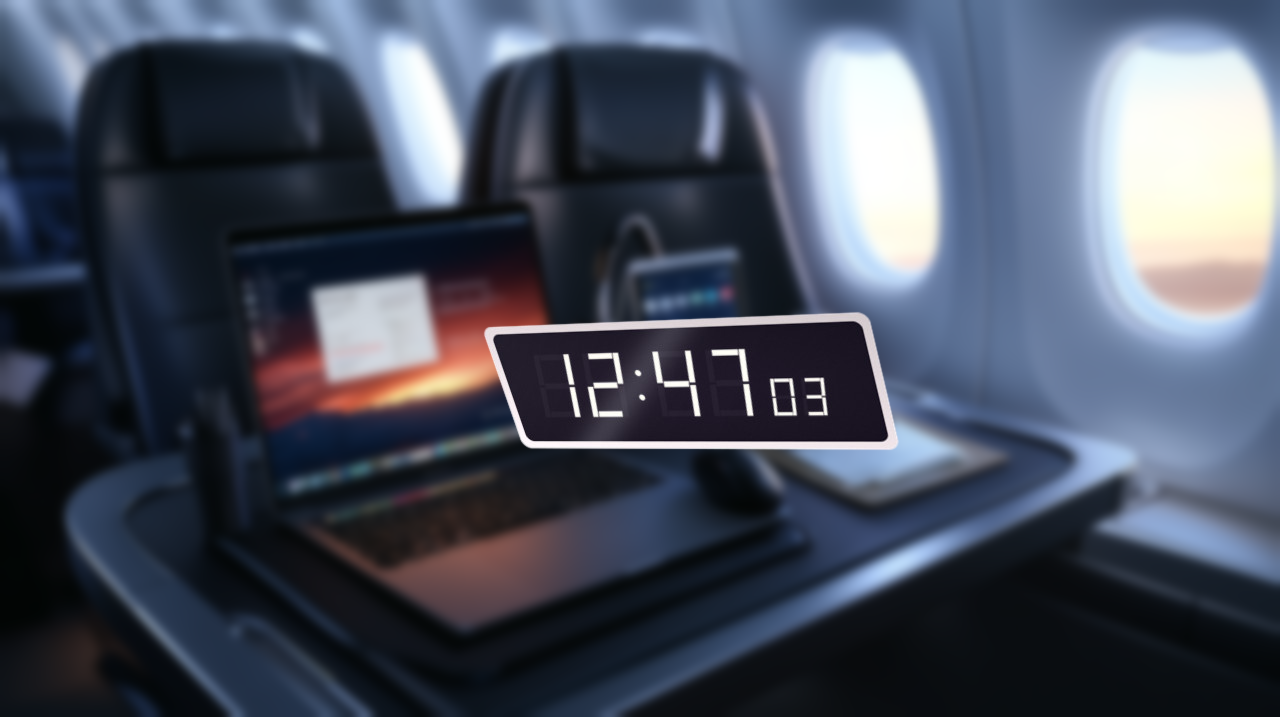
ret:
12:47:03
